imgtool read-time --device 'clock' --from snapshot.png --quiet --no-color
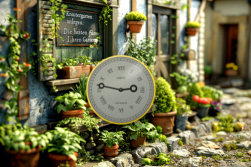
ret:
2:47
